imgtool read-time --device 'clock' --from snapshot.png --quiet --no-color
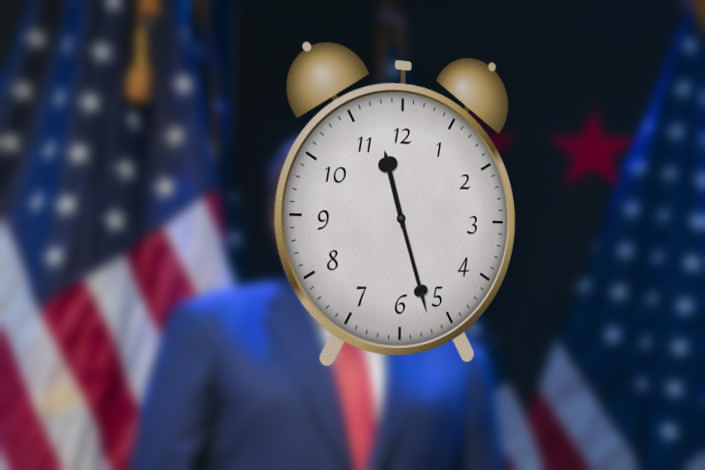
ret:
11:27
